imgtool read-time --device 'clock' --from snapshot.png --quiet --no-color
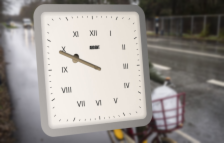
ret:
9:49
